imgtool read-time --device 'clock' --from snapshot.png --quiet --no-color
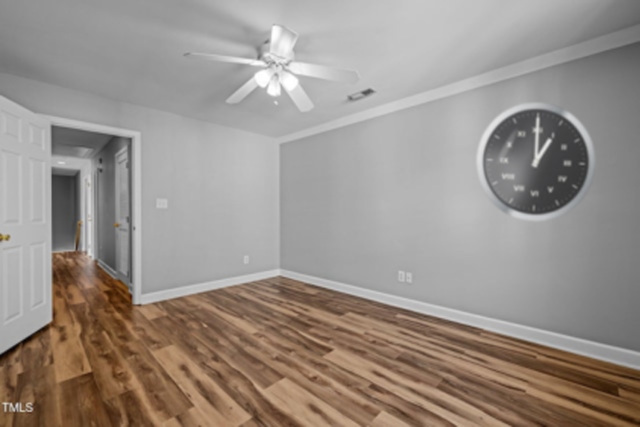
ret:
1:00
